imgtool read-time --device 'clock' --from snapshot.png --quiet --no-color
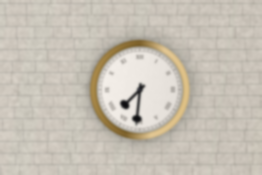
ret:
7:31
